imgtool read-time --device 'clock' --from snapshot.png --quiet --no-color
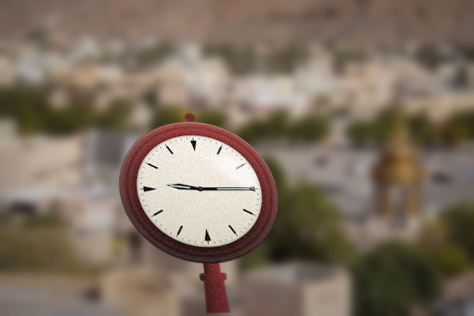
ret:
9:15
